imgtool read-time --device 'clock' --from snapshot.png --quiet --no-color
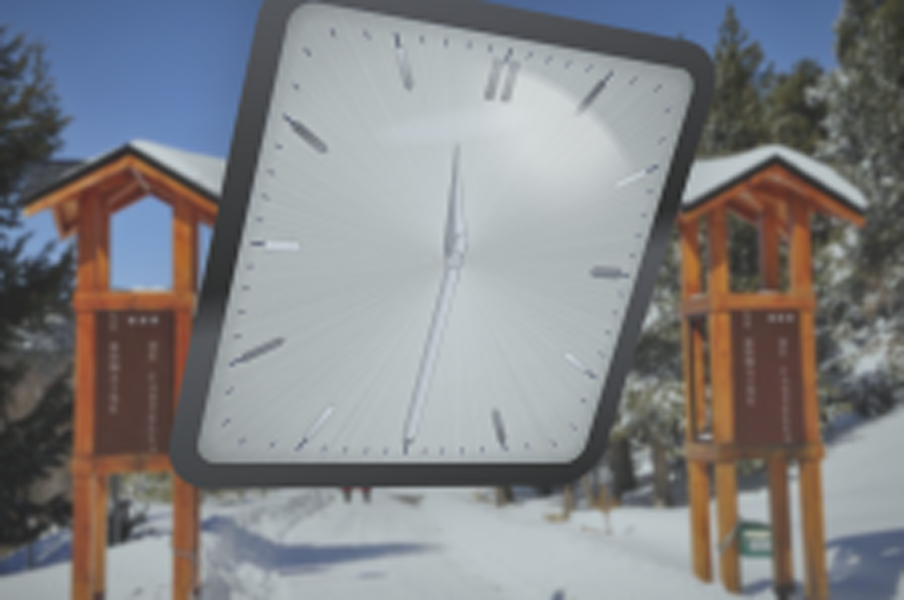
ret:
11:30
